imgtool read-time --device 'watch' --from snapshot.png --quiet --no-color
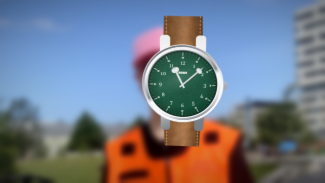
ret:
11:08
